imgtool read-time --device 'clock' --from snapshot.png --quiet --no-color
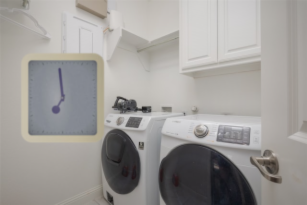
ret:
6:59
